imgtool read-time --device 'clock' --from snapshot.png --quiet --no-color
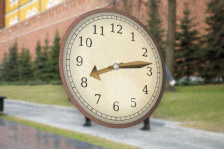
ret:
8:13
